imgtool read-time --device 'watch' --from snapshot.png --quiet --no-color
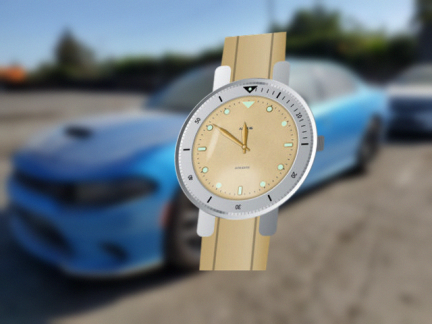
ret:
11:51
